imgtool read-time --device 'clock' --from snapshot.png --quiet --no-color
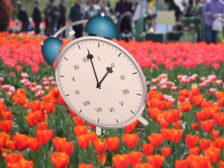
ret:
2:02
